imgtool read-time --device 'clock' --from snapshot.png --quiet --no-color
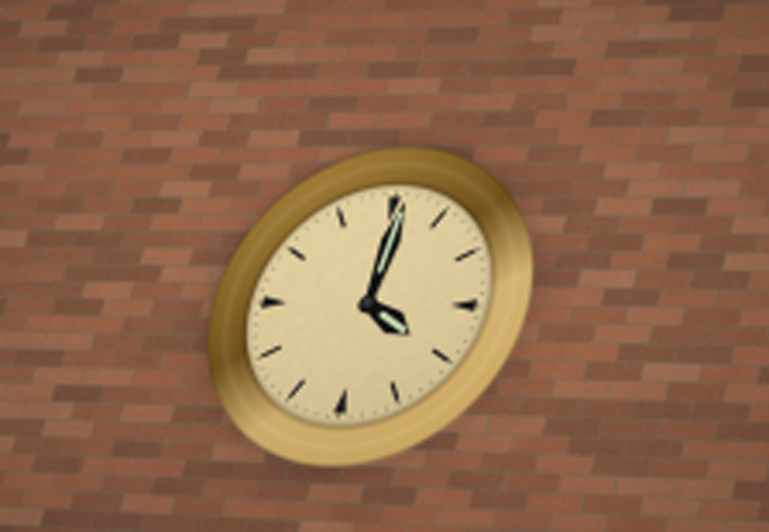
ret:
4:01
